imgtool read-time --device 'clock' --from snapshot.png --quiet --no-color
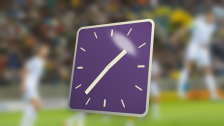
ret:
1:37
